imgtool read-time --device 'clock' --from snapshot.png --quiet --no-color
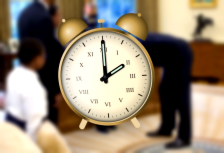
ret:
2:00
